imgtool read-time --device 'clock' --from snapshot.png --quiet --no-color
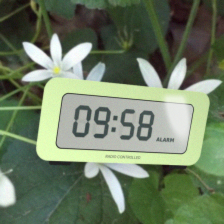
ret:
9:58
